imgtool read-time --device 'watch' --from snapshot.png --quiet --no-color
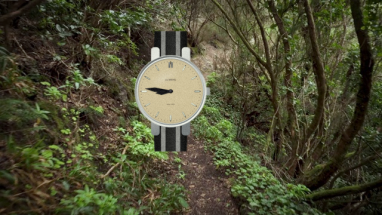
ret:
8:46
